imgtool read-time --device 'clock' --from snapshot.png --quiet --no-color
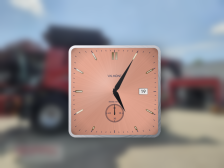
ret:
5:05
